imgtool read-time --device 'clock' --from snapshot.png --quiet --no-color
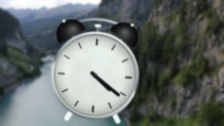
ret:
4:21
